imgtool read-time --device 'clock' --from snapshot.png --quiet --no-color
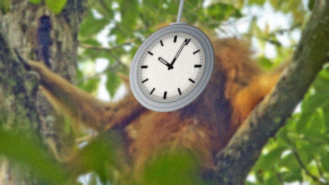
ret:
10:04
